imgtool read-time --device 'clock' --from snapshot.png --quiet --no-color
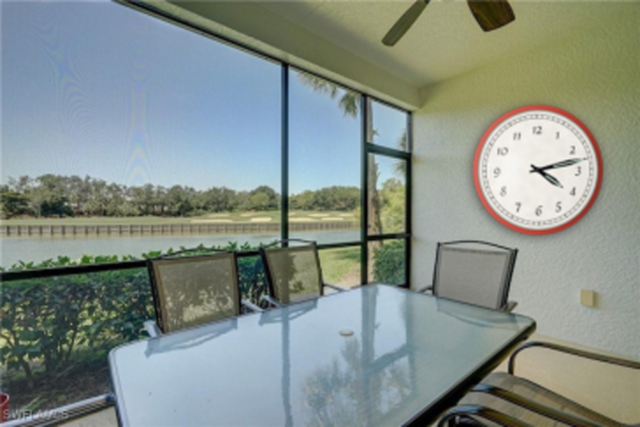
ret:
4:13
